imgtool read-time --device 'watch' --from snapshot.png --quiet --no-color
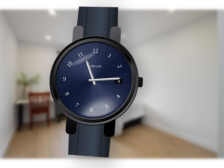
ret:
11:14
